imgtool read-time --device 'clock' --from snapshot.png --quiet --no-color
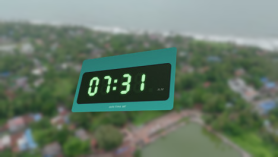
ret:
7:31
